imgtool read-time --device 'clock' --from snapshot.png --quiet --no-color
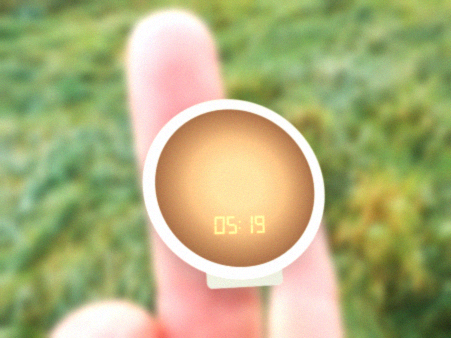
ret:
5:19
